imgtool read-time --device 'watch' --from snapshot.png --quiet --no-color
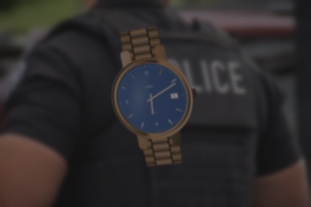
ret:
6:11
